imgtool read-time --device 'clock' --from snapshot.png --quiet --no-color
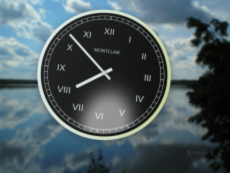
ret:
7:52
